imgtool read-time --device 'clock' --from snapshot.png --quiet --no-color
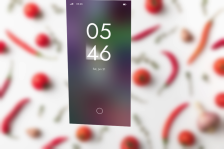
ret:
5:46
